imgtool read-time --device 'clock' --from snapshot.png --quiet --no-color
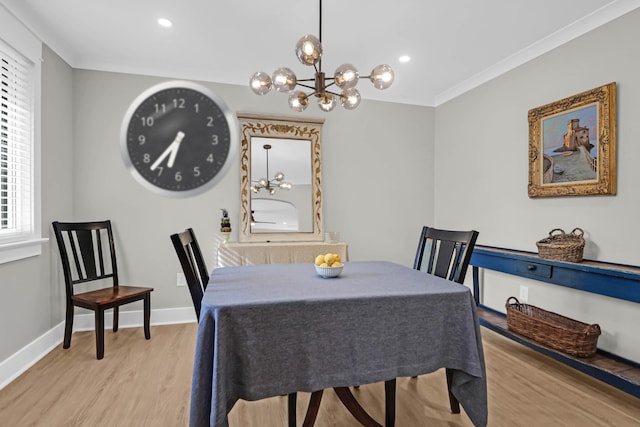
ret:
6:37
